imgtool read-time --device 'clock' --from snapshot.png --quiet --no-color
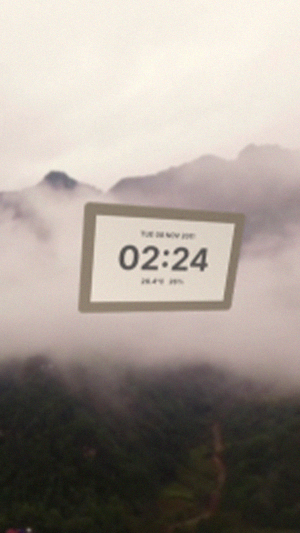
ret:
2:24
